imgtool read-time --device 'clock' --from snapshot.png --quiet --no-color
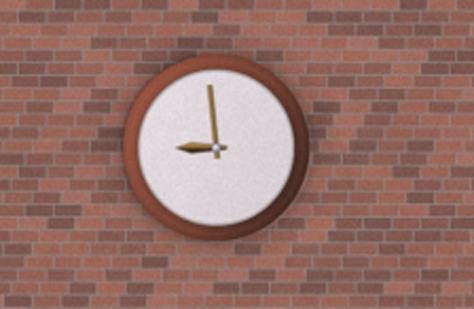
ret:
8:59
